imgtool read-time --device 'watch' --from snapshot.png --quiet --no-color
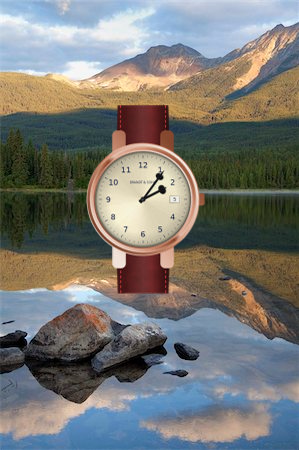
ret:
2:06
